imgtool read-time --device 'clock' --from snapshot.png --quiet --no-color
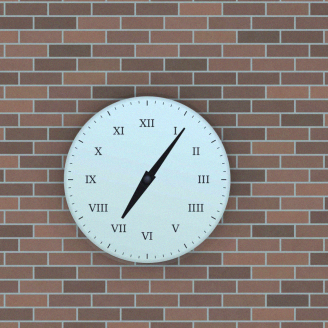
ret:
7:06
